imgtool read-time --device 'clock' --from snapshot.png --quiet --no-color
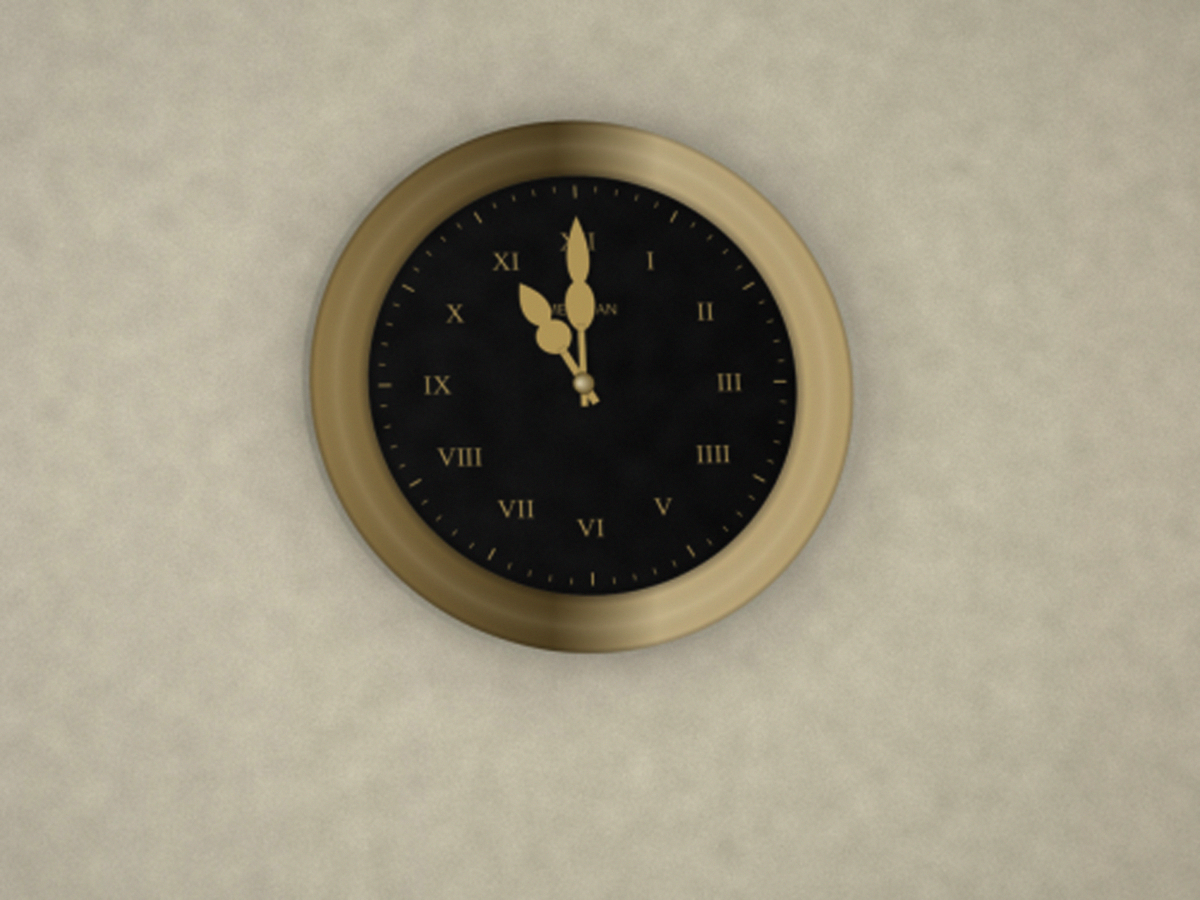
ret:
11:00
